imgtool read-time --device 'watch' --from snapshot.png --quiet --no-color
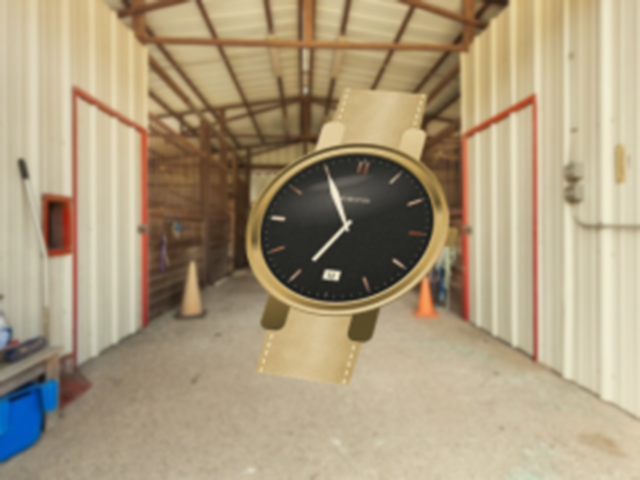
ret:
6:55
